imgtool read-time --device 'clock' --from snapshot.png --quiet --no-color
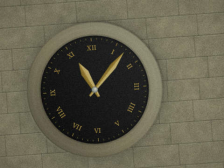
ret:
11:07
